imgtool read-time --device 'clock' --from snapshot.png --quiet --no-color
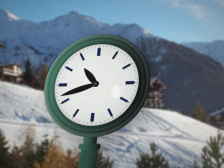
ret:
10:42
